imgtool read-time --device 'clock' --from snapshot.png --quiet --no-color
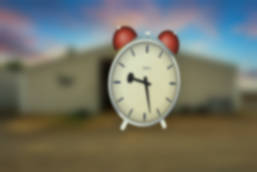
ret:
9:28
